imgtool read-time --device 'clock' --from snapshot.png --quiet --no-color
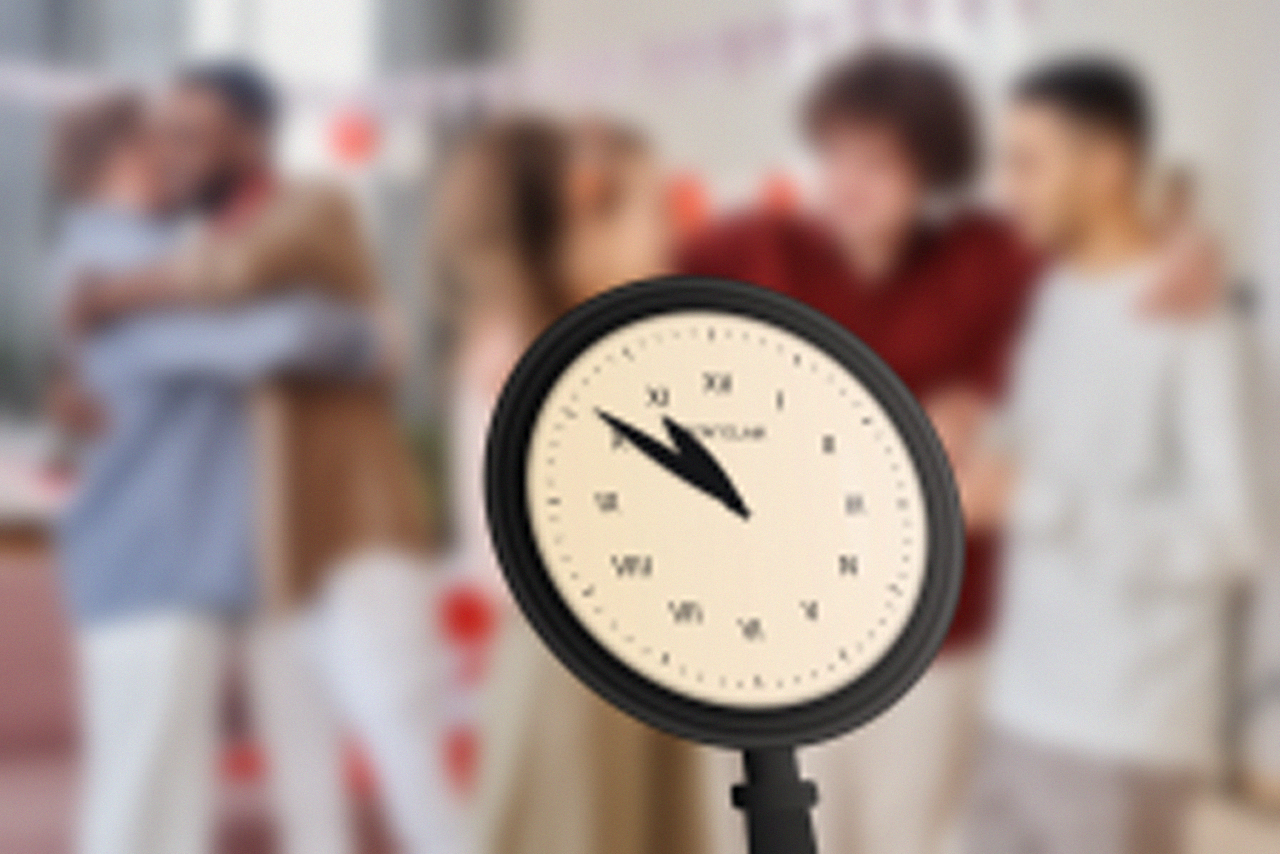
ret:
10:51
